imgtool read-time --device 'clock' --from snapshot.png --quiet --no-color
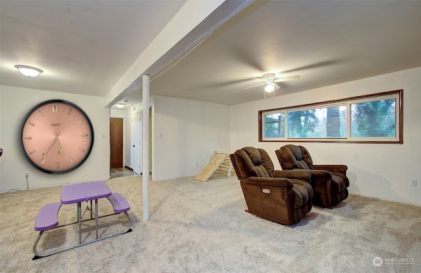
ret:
5:36
